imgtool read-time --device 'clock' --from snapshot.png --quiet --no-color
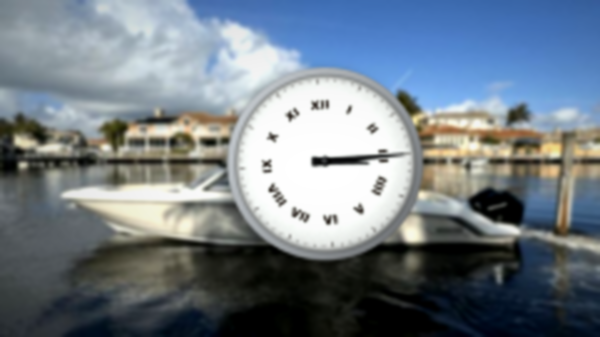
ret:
3:15
